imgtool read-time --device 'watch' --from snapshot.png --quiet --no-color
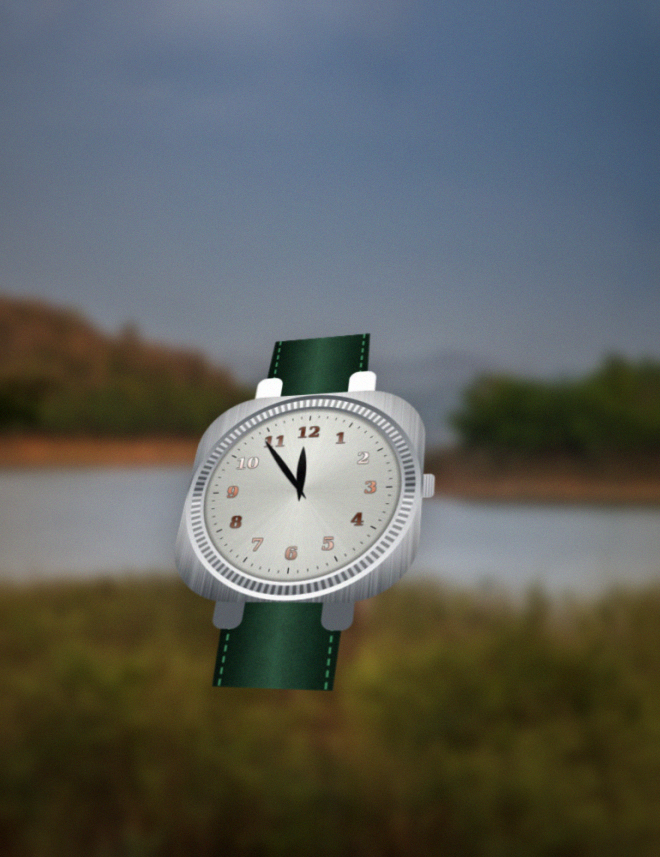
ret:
11:54
